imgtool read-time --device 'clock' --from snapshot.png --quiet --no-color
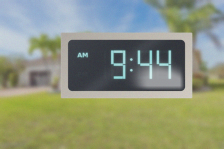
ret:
9:44
